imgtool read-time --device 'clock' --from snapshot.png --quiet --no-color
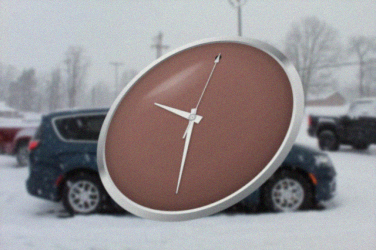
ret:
9:28:00
